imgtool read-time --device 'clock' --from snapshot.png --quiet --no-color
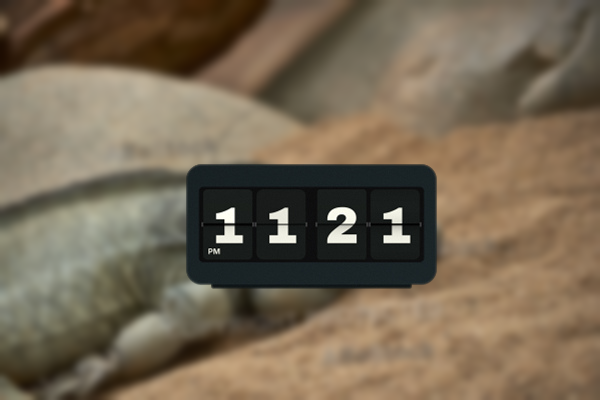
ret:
11:21
